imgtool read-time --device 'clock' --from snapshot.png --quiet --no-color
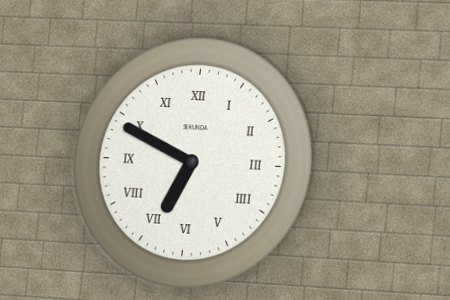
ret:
6:49
